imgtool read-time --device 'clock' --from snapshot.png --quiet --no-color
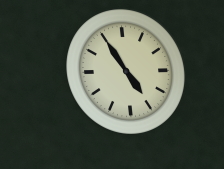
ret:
4:55
